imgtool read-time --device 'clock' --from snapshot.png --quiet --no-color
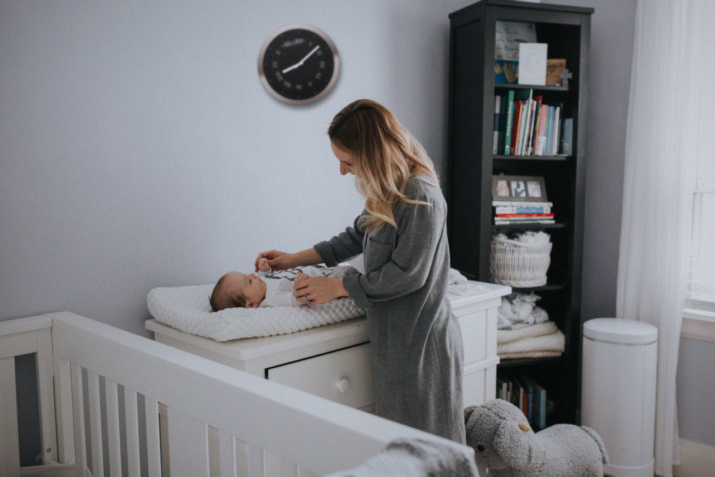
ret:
8:08
